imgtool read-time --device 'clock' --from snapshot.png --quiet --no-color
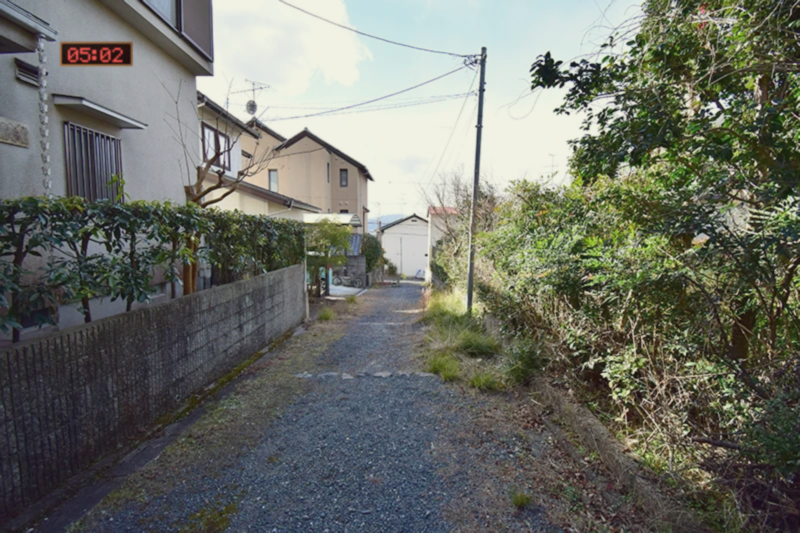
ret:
5:02
